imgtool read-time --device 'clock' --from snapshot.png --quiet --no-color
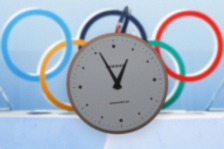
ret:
12:56
